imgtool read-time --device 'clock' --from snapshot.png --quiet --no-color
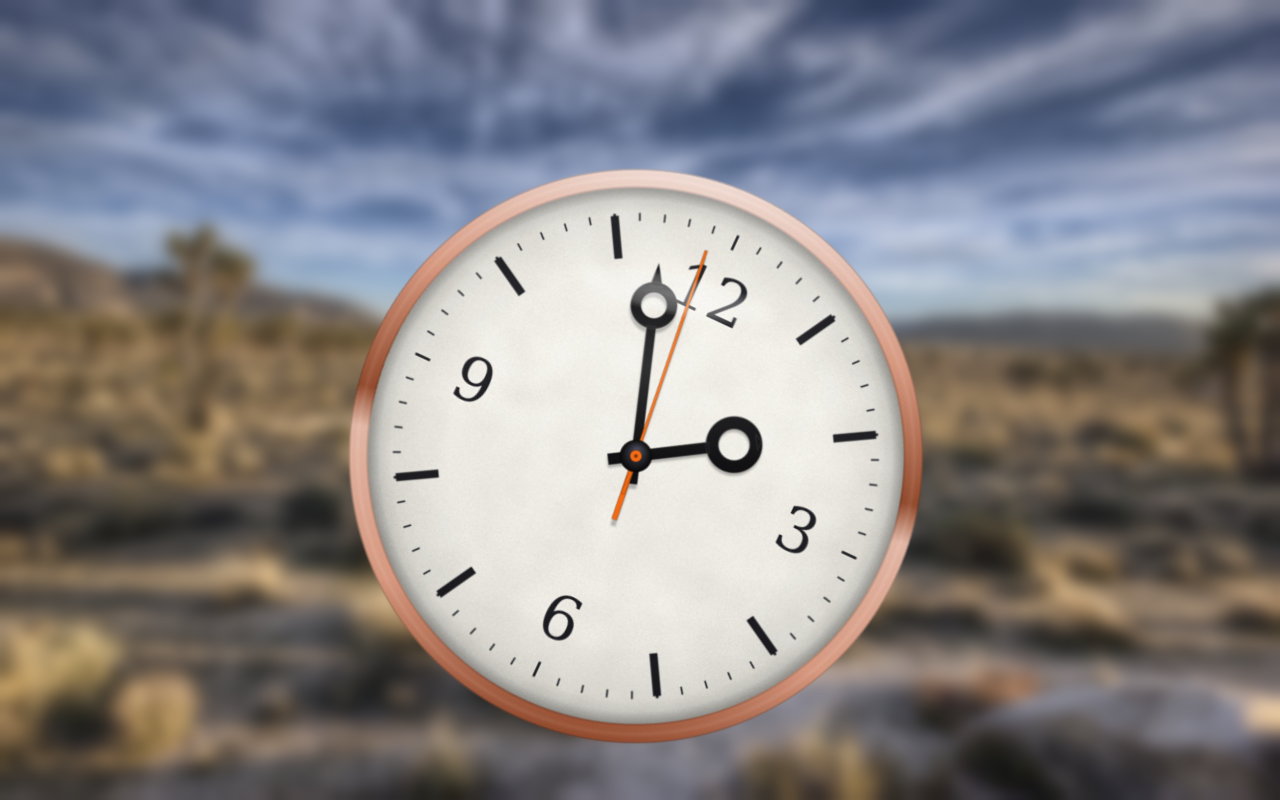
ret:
1:56:59
